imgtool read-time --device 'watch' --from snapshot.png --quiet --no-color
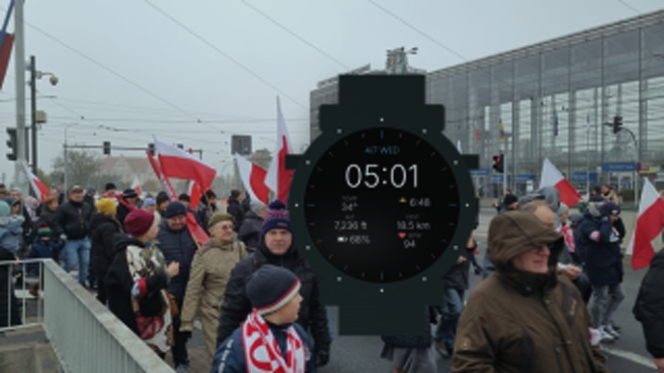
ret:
5:01
